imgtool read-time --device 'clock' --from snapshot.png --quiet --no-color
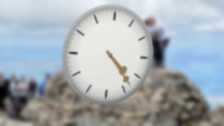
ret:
4:23
